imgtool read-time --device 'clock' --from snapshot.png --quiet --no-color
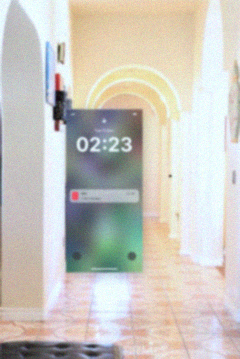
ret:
2:23
